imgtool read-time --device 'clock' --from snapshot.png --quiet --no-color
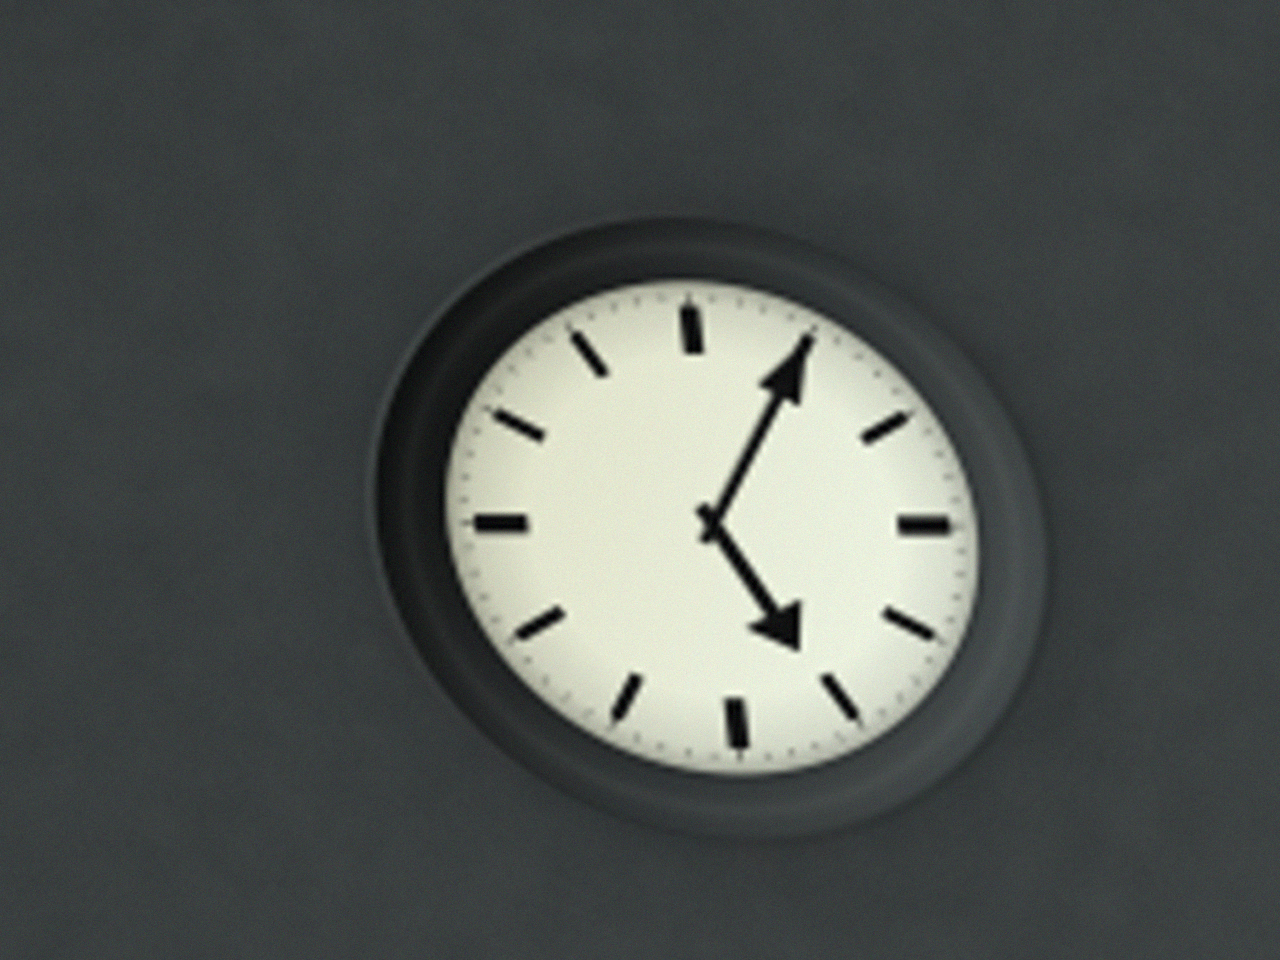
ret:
5:05
